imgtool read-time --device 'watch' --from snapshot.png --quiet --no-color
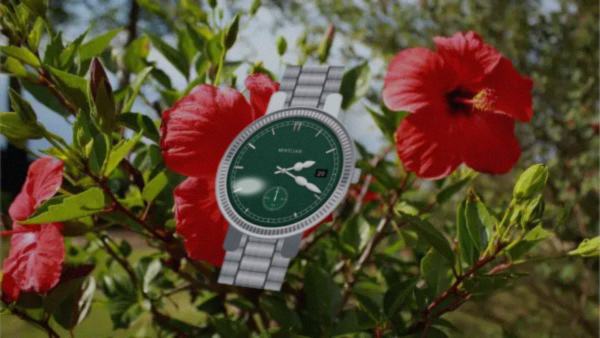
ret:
2:19
